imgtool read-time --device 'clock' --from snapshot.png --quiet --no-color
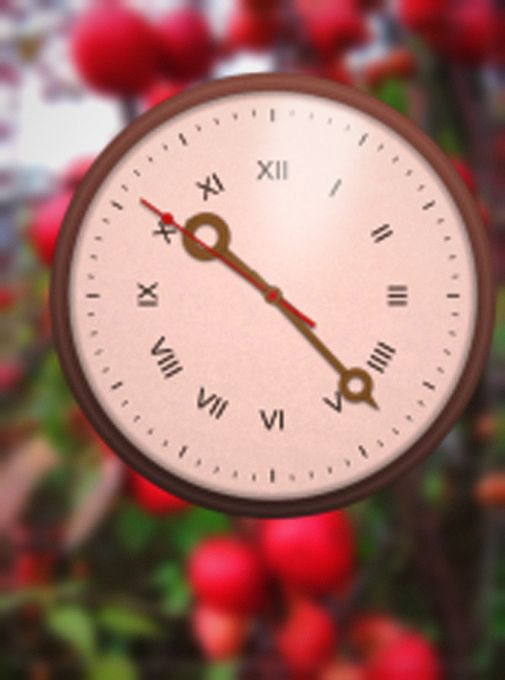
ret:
10:22:51
